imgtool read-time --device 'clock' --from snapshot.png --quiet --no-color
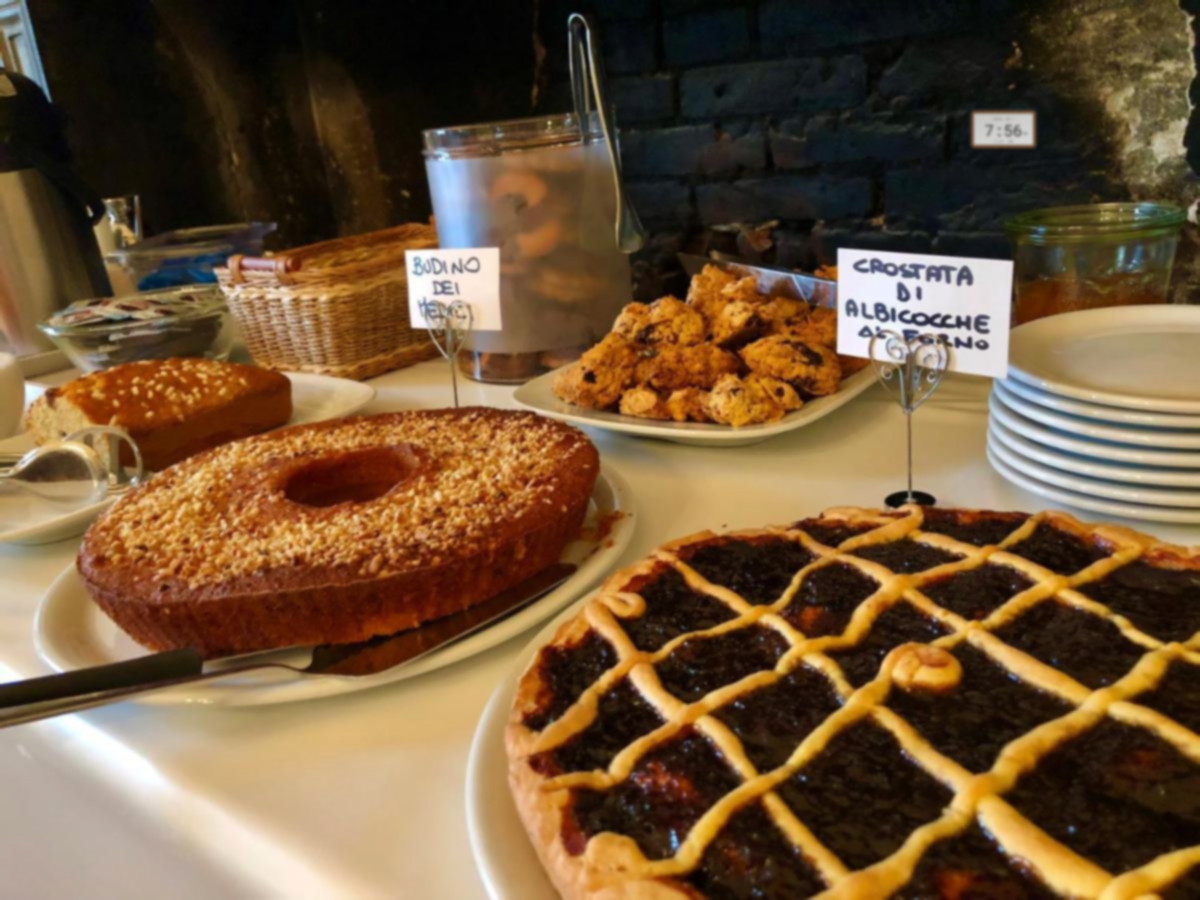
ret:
7:56
